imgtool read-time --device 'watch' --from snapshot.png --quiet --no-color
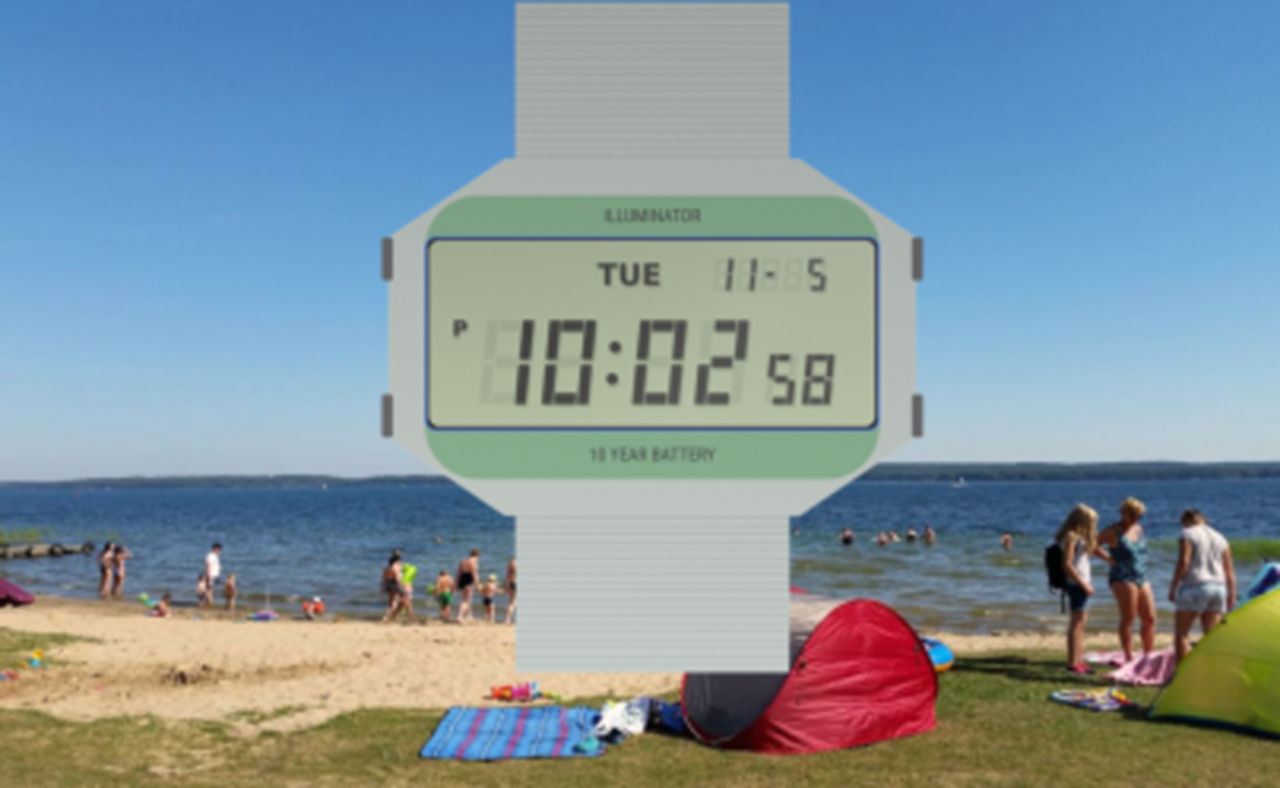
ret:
10:02:58
